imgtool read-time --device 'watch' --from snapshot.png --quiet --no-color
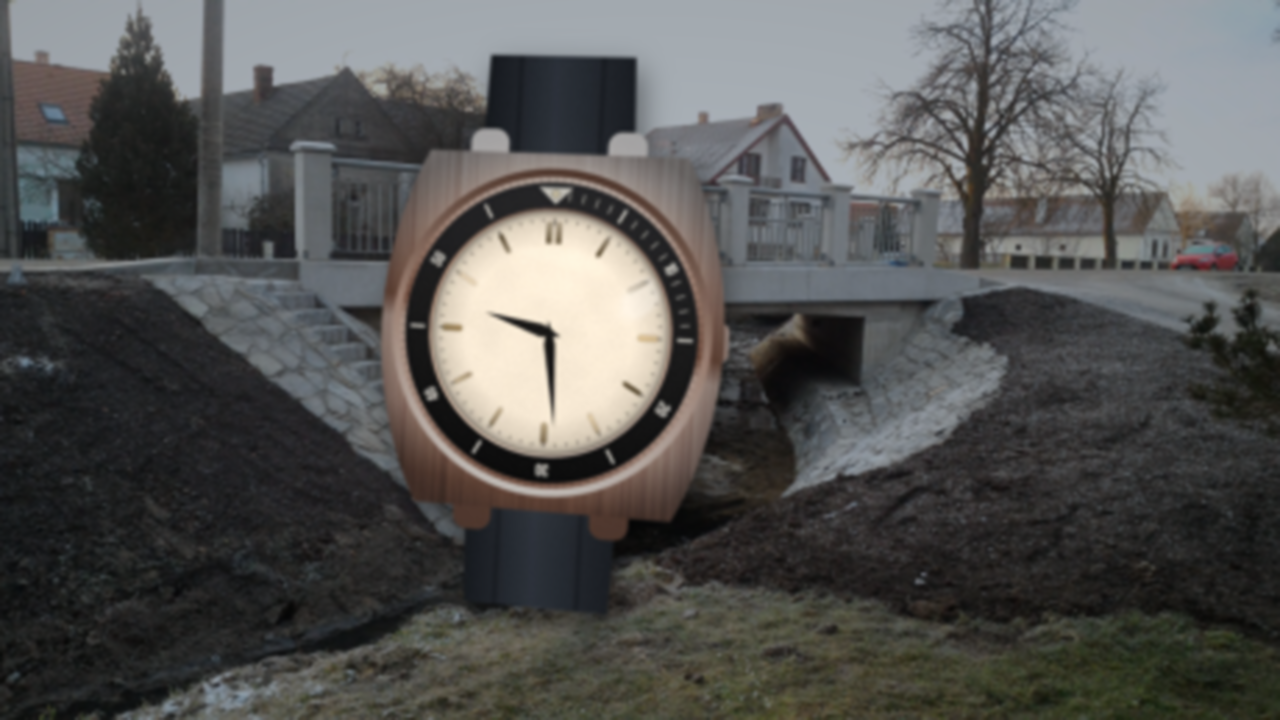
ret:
9:29
